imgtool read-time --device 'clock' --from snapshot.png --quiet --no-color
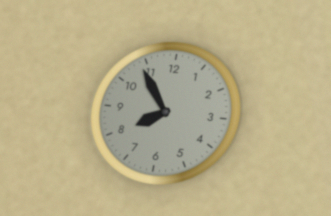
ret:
7:54
